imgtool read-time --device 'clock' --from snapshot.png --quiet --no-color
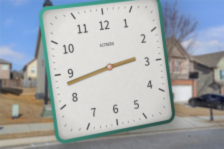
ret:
2:43
